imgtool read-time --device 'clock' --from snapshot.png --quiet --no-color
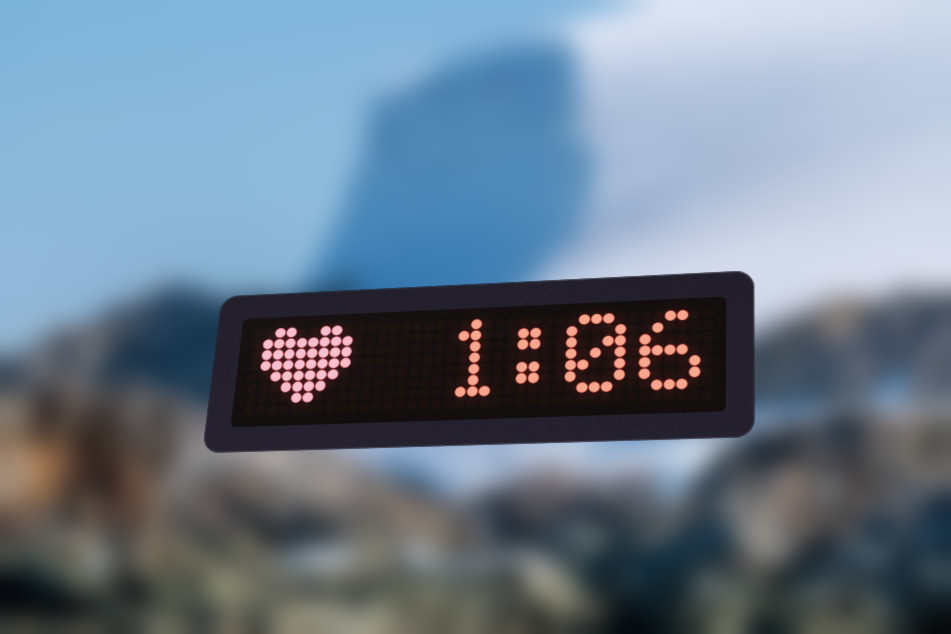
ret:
1:06
